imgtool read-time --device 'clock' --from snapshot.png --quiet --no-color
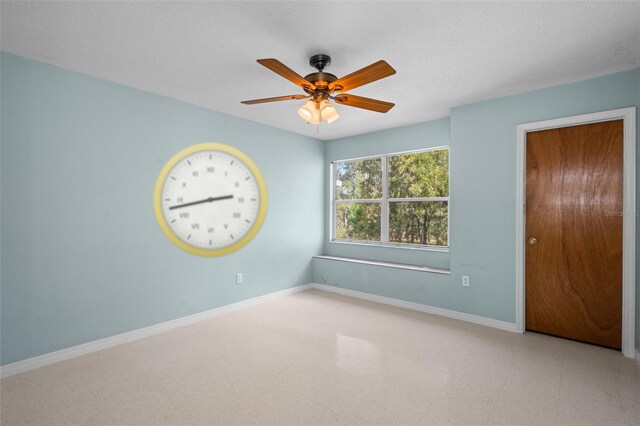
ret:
2:43
